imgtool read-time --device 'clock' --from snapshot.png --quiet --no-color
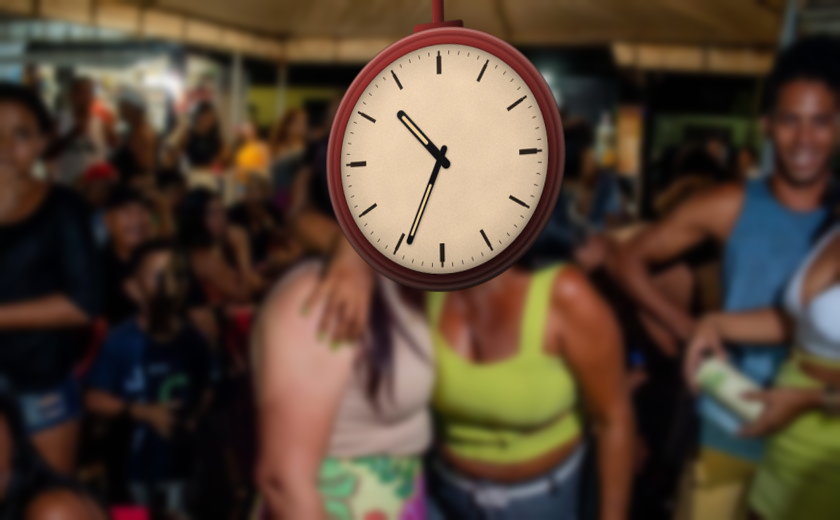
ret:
10:34
